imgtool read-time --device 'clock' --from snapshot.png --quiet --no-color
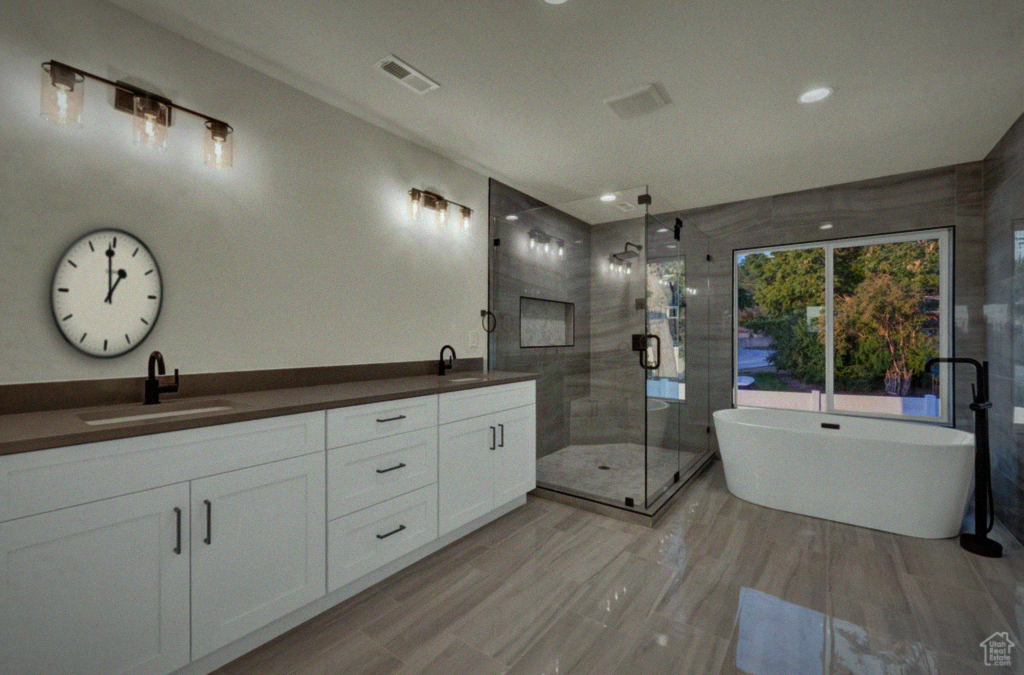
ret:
12:59
